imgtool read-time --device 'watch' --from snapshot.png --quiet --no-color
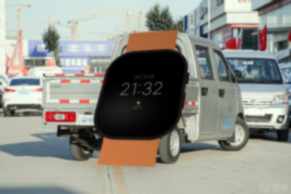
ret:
21:32
